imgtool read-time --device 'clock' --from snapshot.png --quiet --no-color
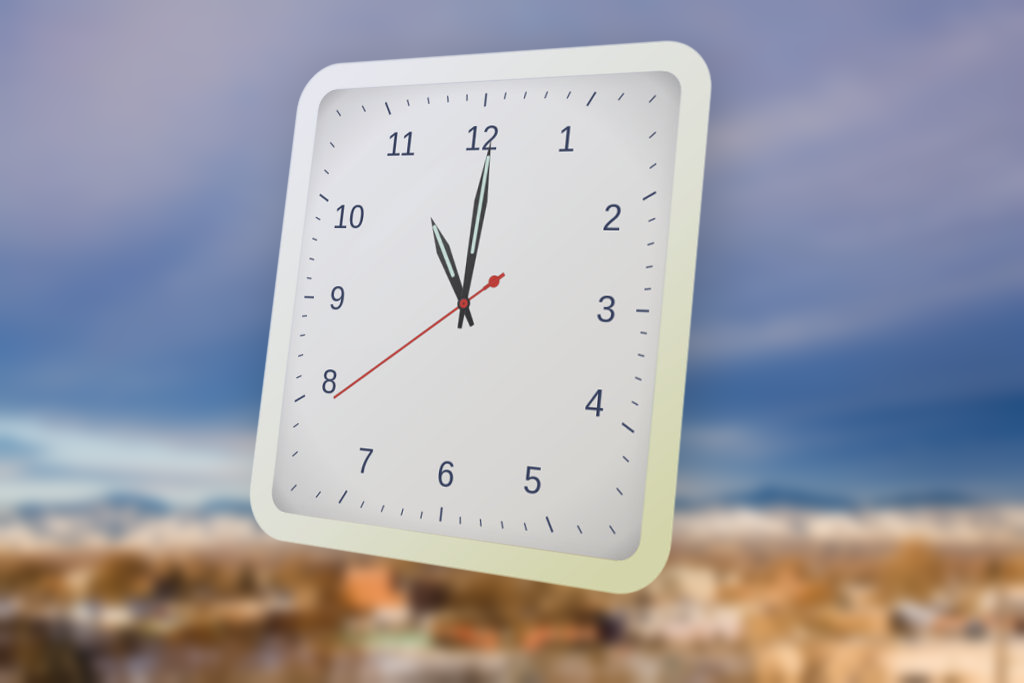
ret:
11:00:39
